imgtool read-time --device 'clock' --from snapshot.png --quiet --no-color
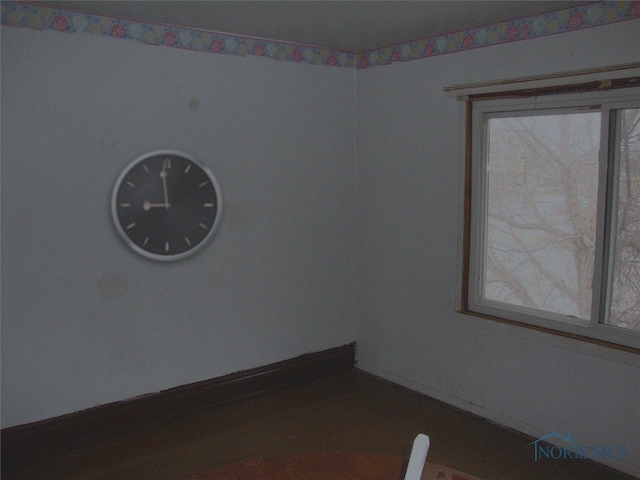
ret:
8:59
